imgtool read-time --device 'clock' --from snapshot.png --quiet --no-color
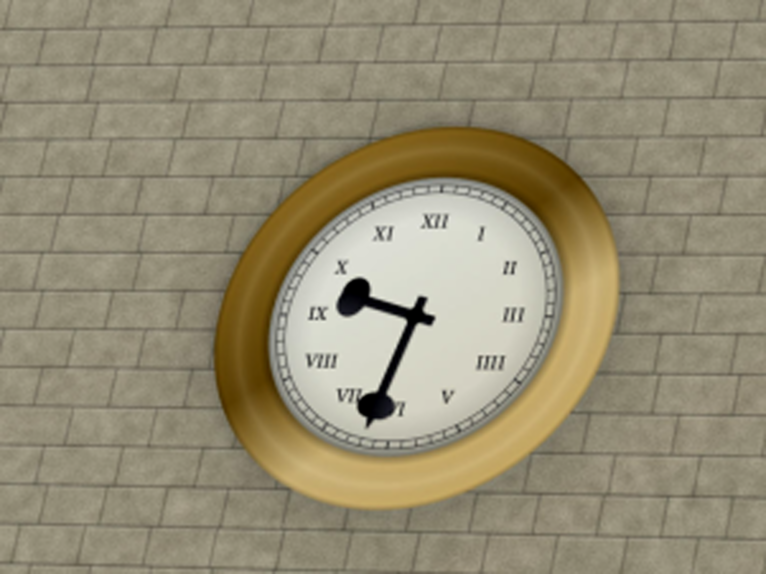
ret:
9:32
